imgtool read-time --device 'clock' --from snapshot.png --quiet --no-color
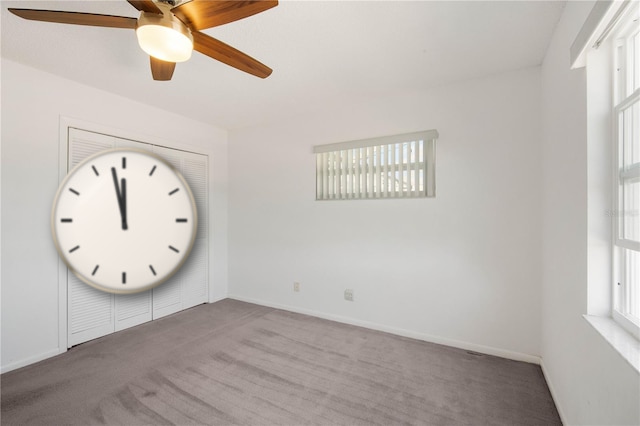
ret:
11:58
